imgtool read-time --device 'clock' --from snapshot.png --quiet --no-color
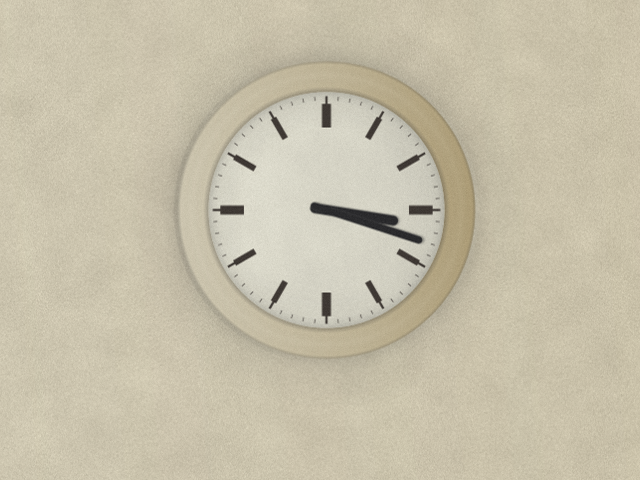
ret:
3:18
